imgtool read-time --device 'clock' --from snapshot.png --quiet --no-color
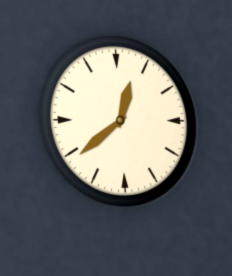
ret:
12:39
